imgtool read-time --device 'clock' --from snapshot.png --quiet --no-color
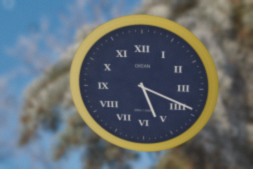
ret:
5:19
